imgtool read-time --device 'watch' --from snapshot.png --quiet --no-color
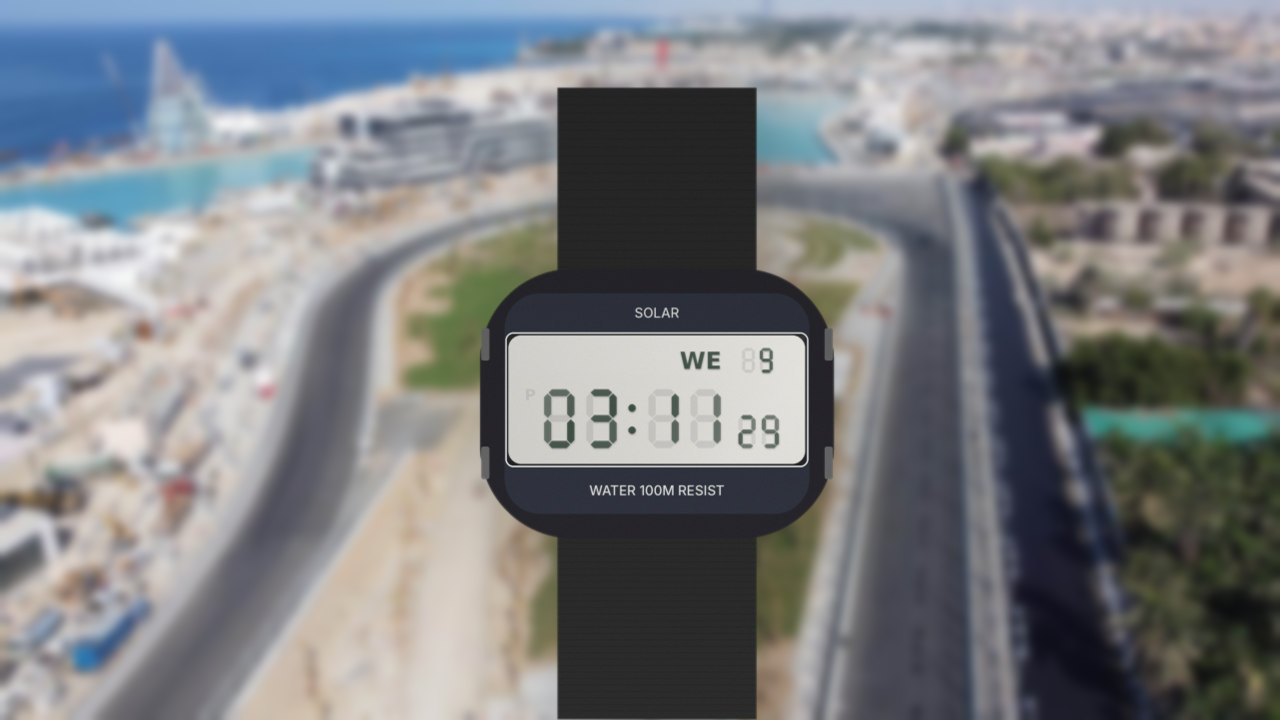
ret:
3:11:29
